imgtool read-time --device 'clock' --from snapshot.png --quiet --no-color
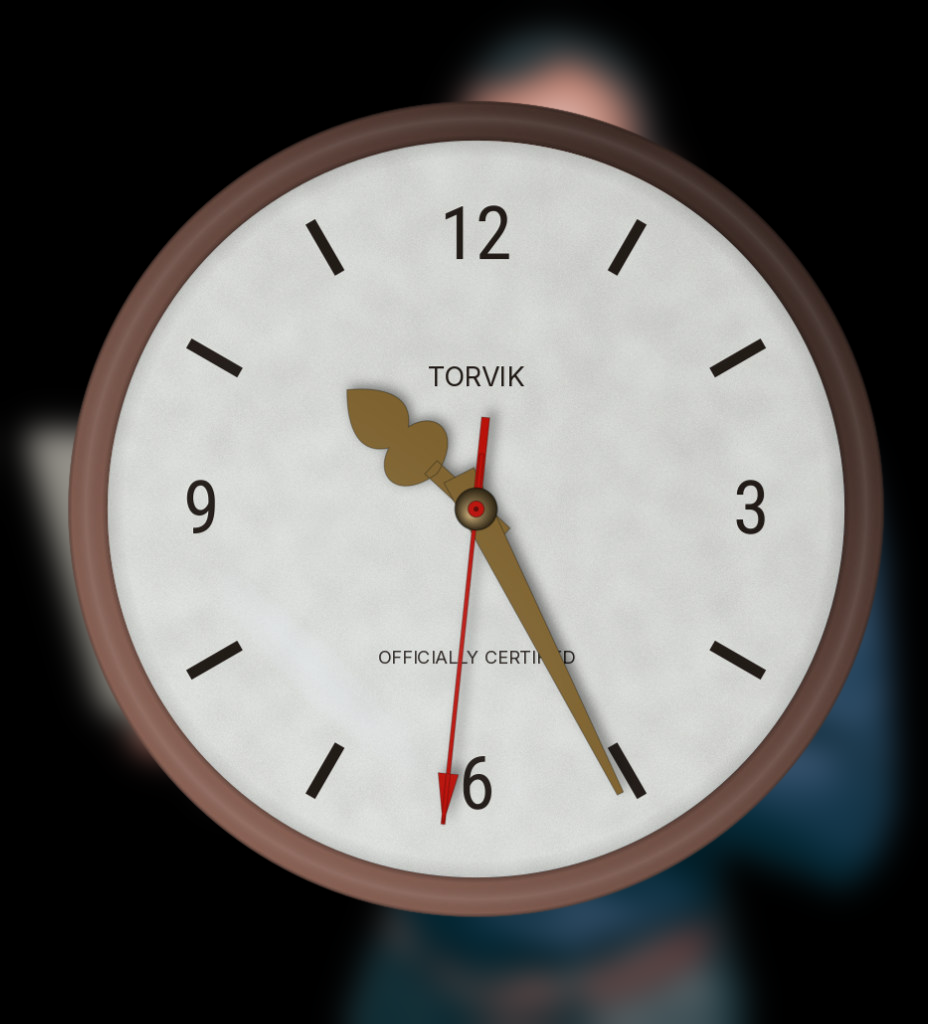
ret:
10:25:31
